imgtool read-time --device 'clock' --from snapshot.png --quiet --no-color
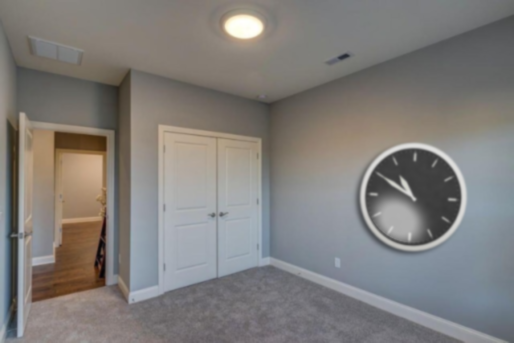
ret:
10:50
